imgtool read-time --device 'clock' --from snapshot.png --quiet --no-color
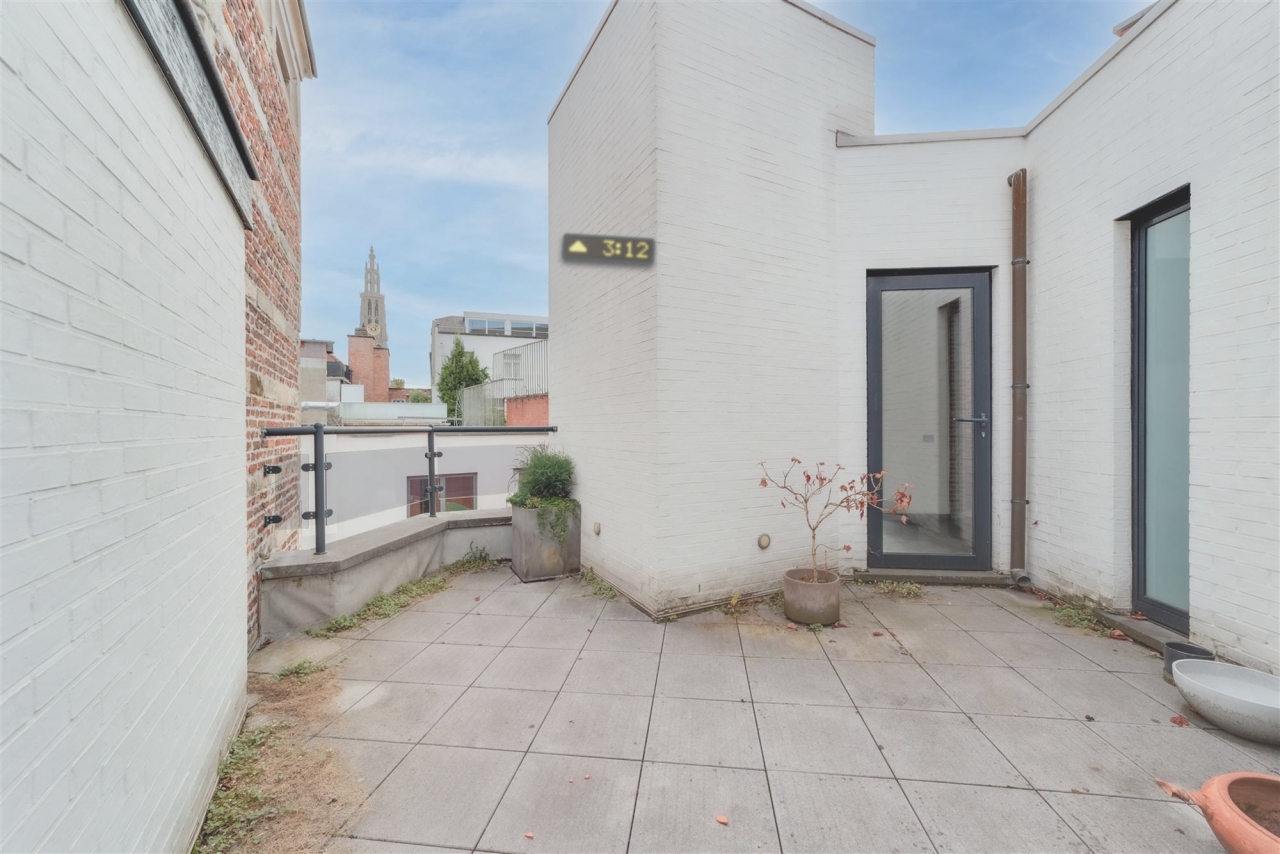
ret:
3:12
